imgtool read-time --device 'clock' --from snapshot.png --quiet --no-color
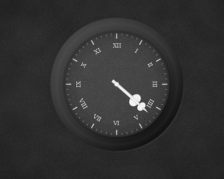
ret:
4:22
